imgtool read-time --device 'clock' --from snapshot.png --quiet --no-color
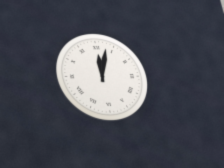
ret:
12:03
